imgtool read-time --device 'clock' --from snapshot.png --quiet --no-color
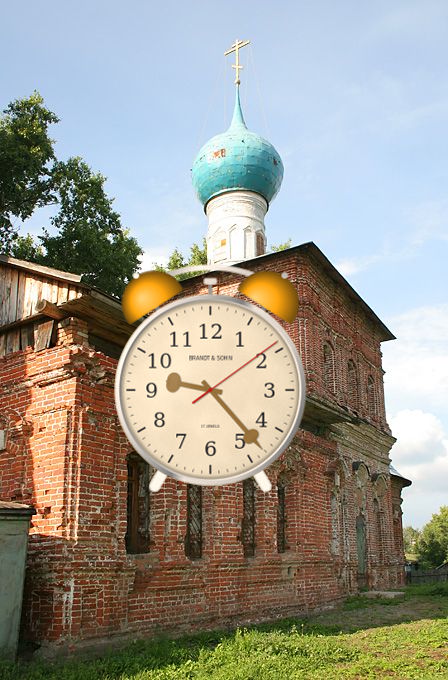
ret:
9:23:09
